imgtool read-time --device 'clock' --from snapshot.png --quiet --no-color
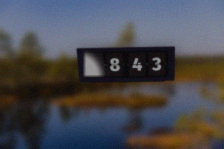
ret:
8:43
